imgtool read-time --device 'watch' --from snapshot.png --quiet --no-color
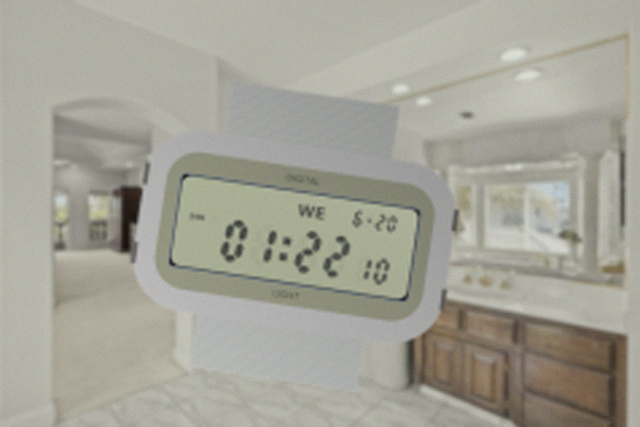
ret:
1:22:10
